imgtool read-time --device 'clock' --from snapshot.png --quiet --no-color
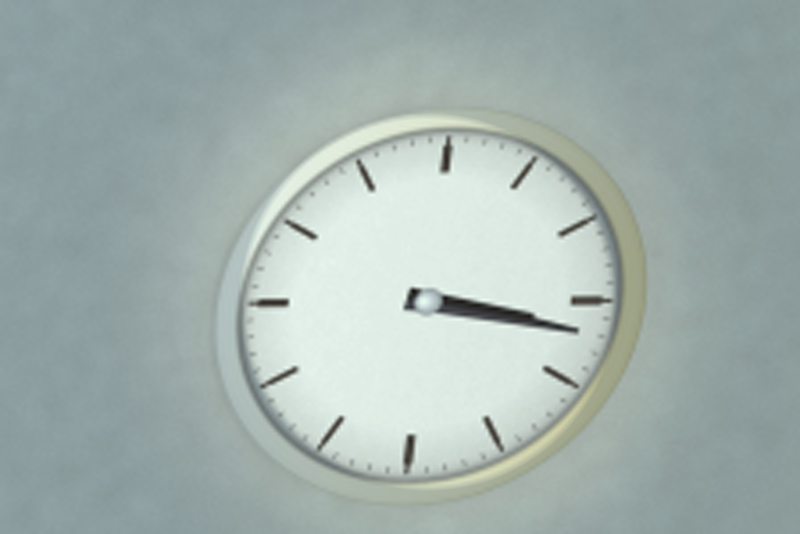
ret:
3:17
